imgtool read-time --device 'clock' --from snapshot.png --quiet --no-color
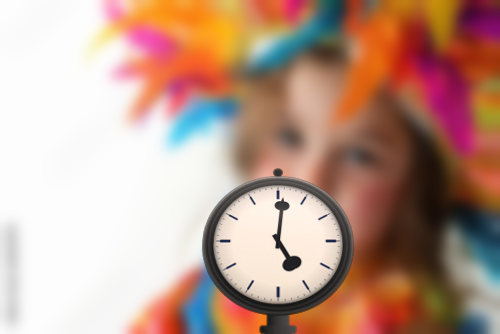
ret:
5:01
